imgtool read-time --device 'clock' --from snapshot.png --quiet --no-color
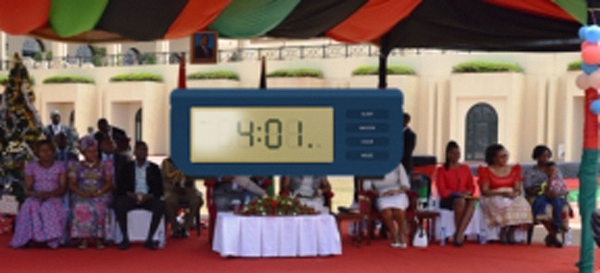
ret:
4:01
